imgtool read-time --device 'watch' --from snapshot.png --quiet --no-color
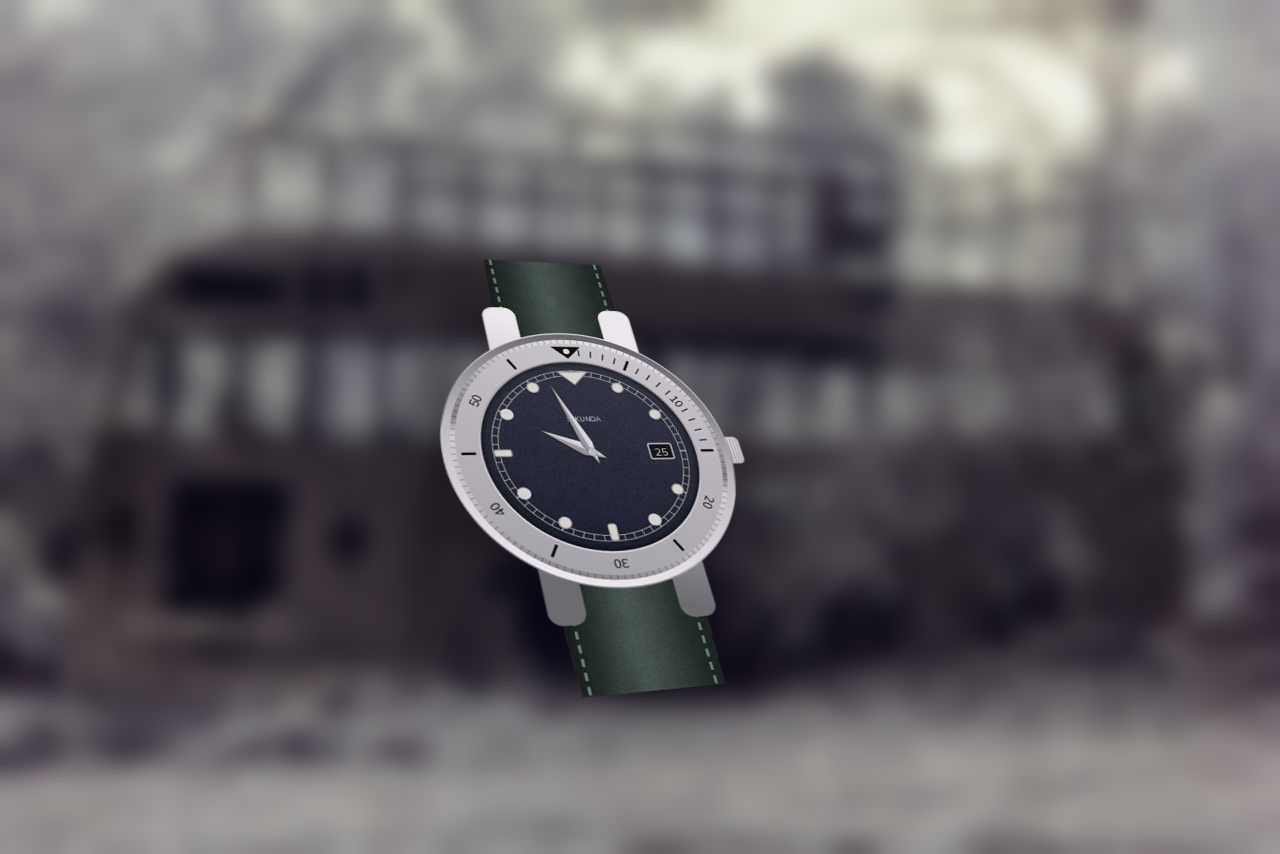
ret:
9:57
